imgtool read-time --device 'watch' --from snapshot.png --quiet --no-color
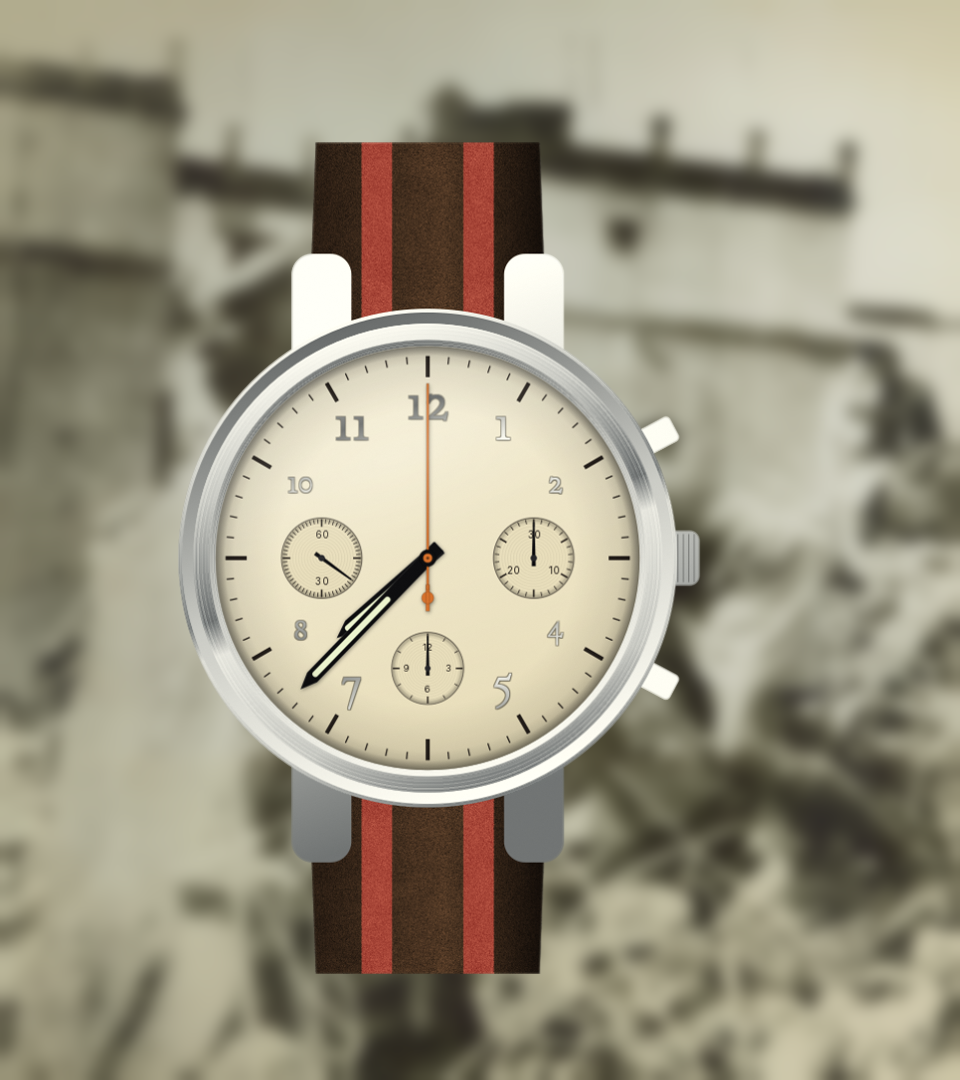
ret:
7:37:21
